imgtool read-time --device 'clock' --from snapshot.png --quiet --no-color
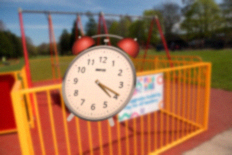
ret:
4:19
